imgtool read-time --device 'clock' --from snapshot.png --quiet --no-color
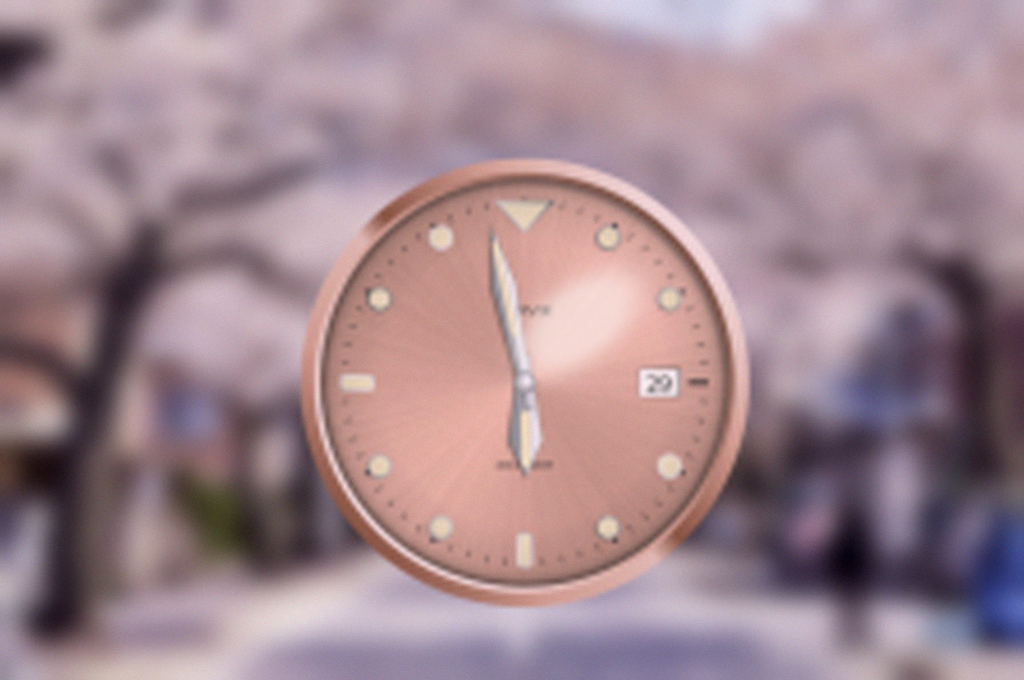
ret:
5:58
